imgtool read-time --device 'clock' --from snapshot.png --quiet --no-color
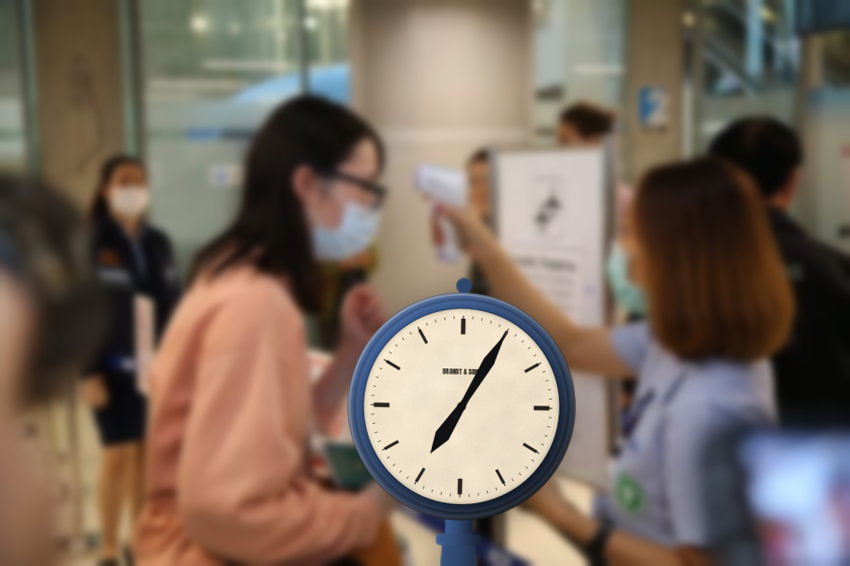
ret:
7:05
